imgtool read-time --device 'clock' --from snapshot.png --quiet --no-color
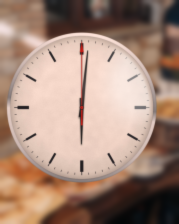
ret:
6:01:00
